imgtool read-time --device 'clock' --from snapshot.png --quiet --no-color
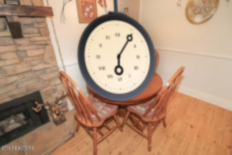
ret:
6:06
